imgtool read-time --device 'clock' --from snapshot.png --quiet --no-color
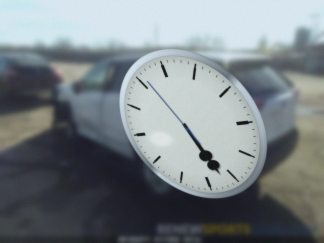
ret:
5:26:56
